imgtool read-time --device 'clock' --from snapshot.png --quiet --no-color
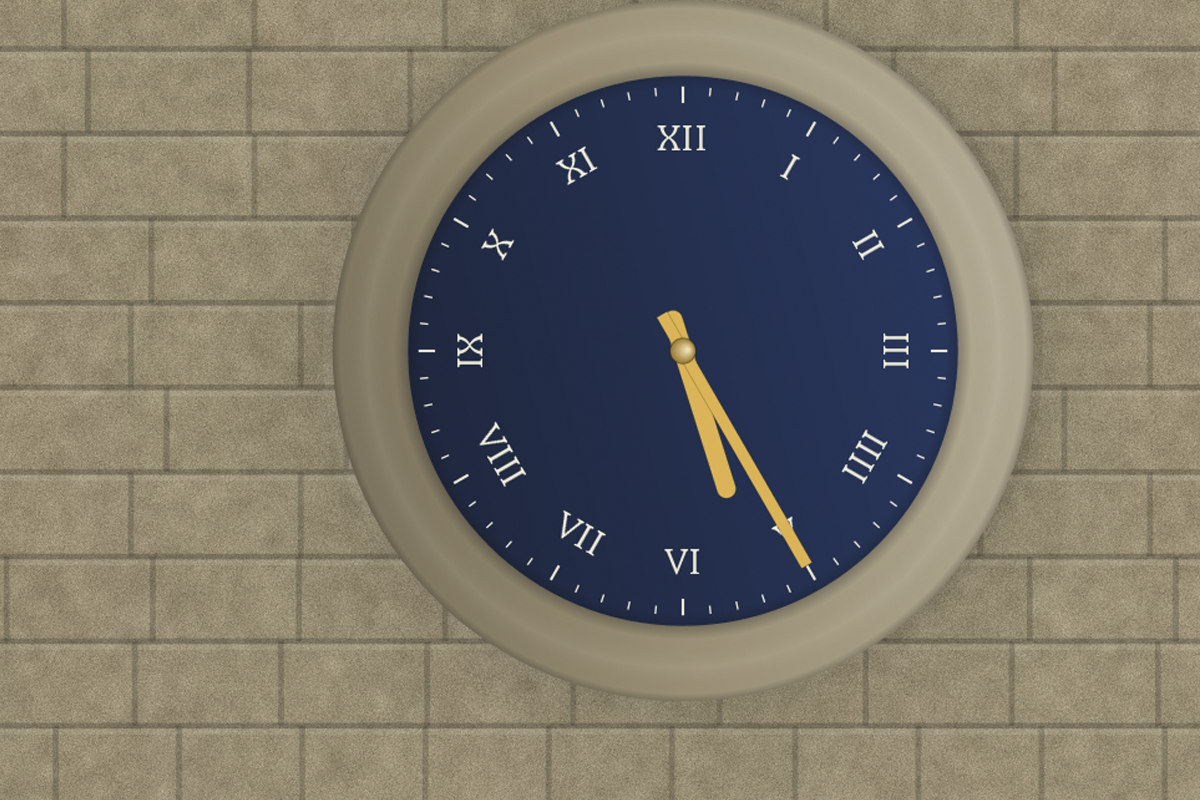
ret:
5:25
